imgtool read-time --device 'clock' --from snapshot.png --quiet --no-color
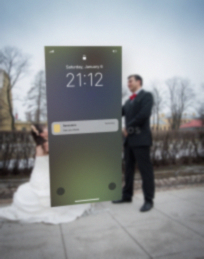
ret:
21:12
